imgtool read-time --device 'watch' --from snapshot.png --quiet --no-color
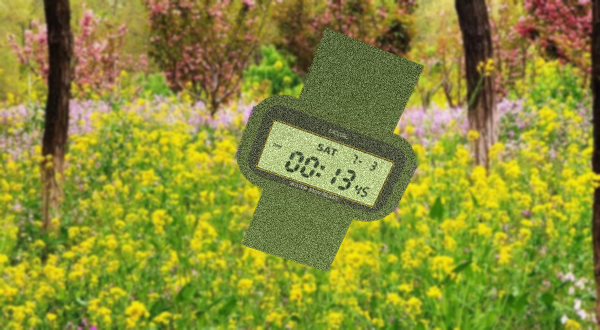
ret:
0:13:45
